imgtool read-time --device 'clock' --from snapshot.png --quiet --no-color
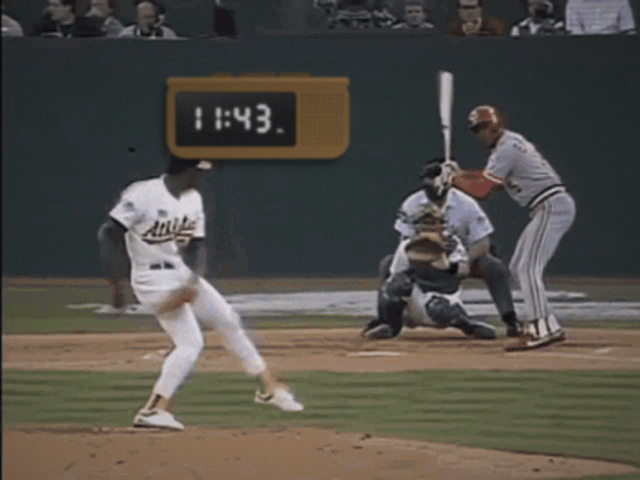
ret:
11:43
